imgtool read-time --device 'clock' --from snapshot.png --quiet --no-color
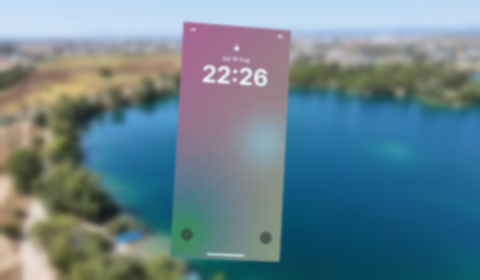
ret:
22:26
